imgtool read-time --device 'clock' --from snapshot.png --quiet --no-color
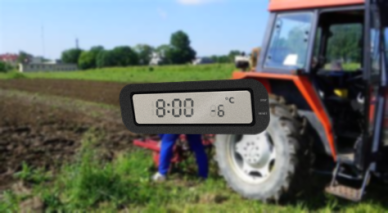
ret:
8:00
